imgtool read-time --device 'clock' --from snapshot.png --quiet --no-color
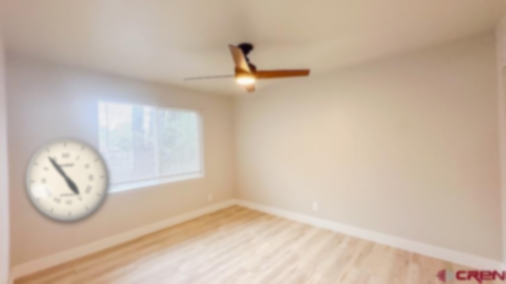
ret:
4:54
